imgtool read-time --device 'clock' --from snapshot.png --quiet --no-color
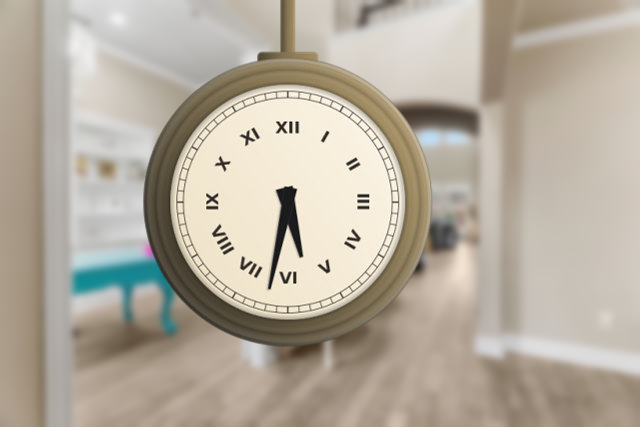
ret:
5:32
